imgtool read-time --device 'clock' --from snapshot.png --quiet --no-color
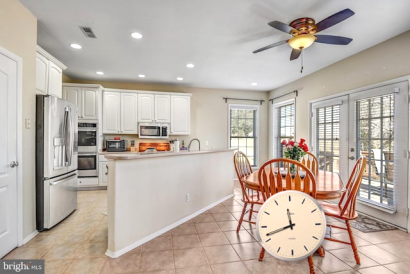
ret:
11:42
